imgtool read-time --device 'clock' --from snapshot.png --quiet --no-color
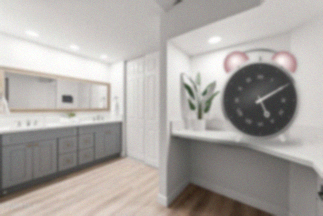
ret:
5:10
